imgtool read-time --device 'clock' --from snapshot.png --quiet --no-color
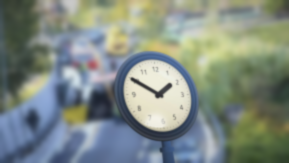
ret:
1:50
